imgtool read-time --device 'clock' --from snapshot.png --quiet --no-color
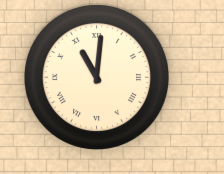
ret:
11:01
